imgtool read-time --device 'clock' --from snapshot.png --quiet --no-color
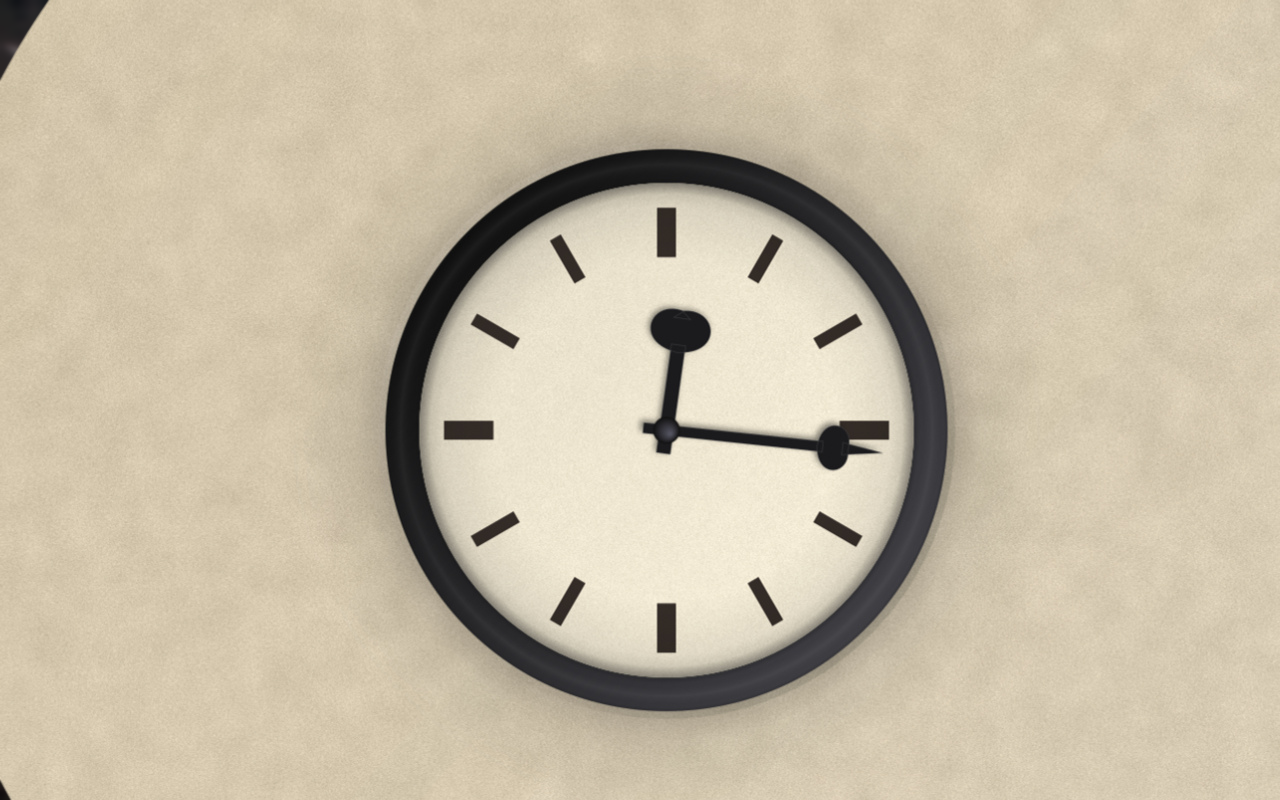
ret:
12:16
